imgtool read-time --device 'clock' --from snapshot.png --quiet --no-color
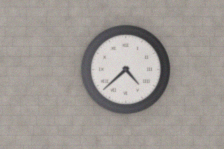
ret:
4:38
